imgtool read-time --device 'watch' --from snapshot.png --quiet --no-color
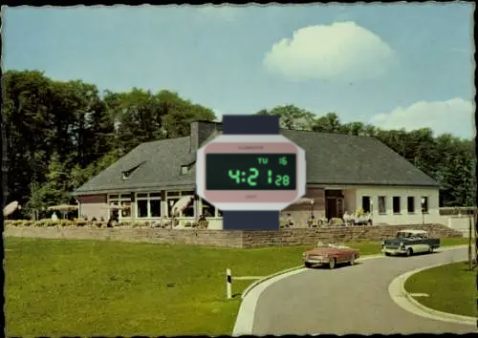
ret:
4:21:28
